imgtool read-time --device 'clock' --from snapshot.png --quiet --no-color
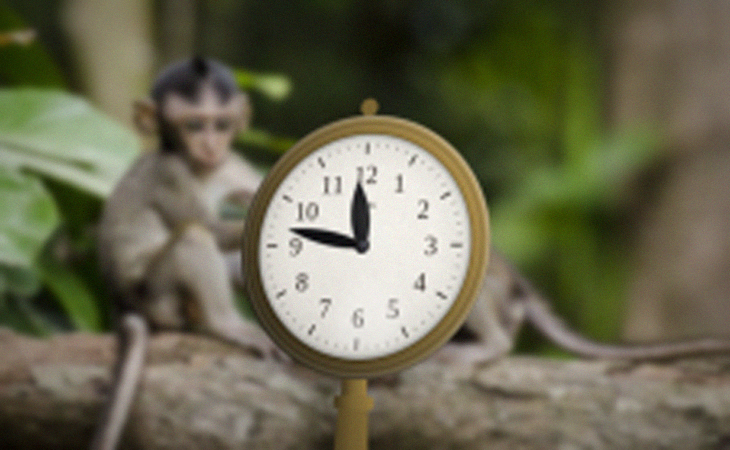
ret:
11:47
